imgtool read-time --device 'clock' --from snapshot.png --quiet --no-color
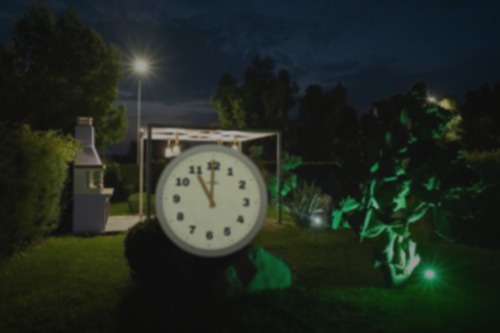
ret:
11:00
